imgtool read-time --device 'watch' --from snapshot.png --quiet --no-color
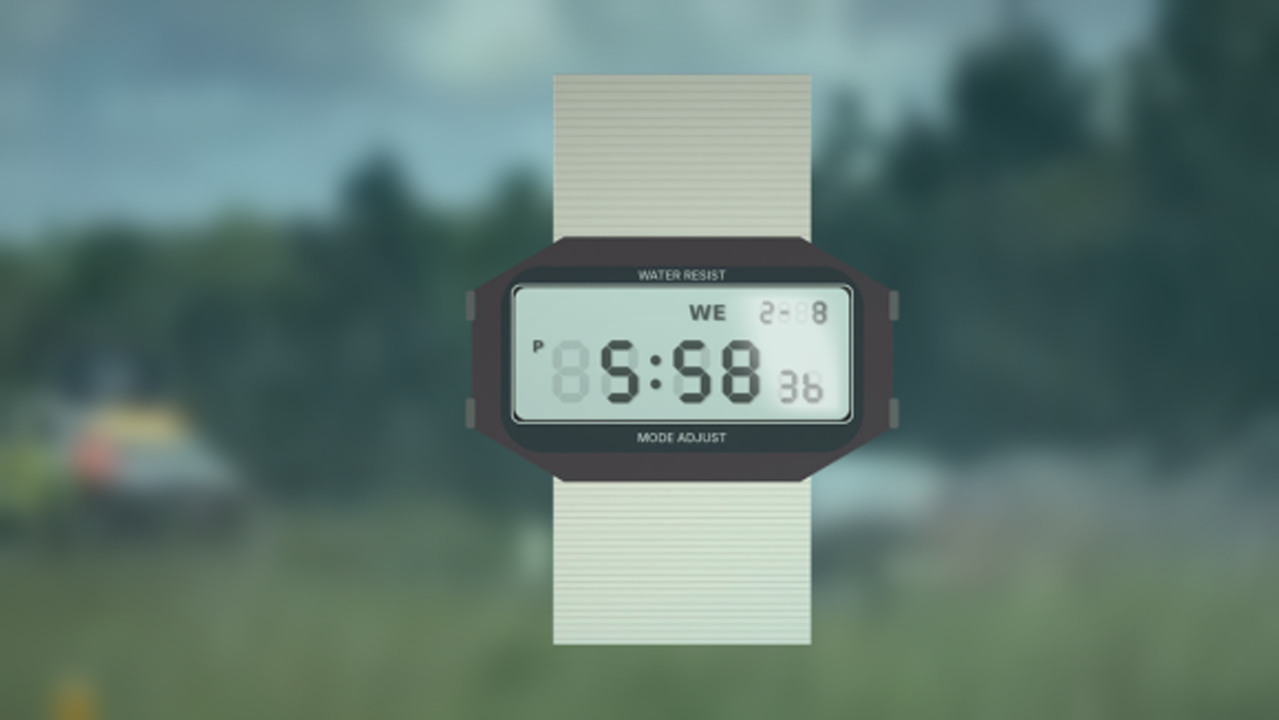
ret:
5:58:36
